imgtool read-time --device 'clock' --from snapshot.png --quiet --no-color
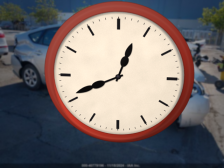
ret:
12:41
